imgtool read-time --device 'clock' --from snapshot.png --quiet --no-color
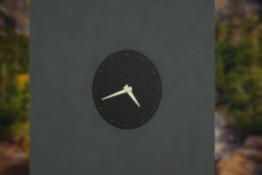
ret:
4:42
